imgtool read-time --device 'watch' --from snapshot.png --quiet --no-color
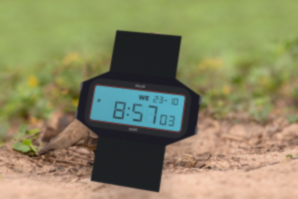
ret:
8:57:03
